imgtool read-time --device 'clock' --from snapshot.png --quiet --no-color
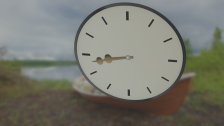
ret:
8:43
